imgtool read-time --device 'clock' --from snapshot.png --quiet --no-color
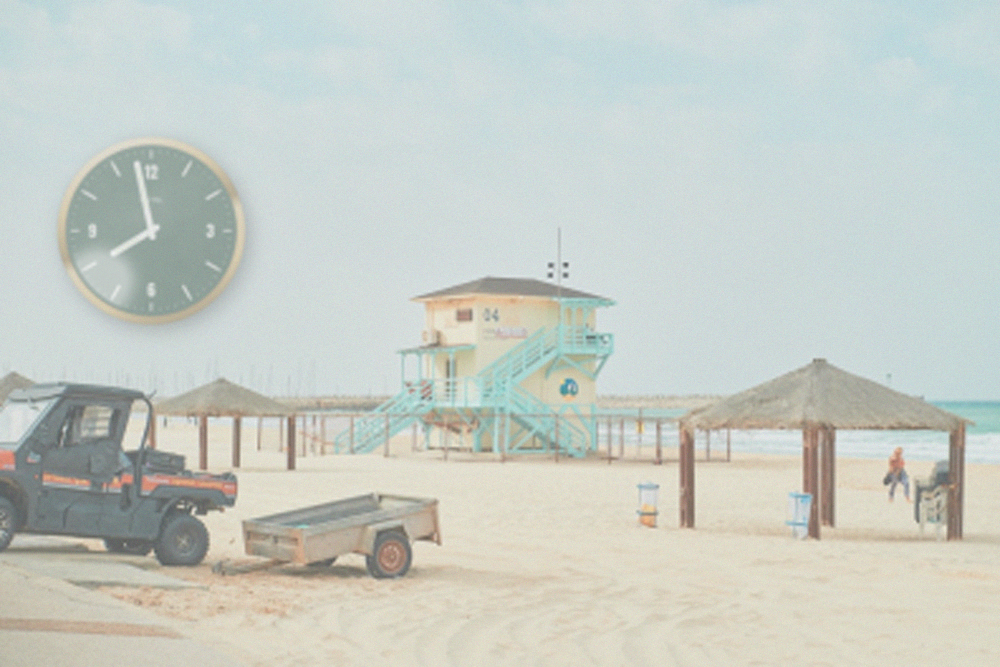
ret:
7:58
